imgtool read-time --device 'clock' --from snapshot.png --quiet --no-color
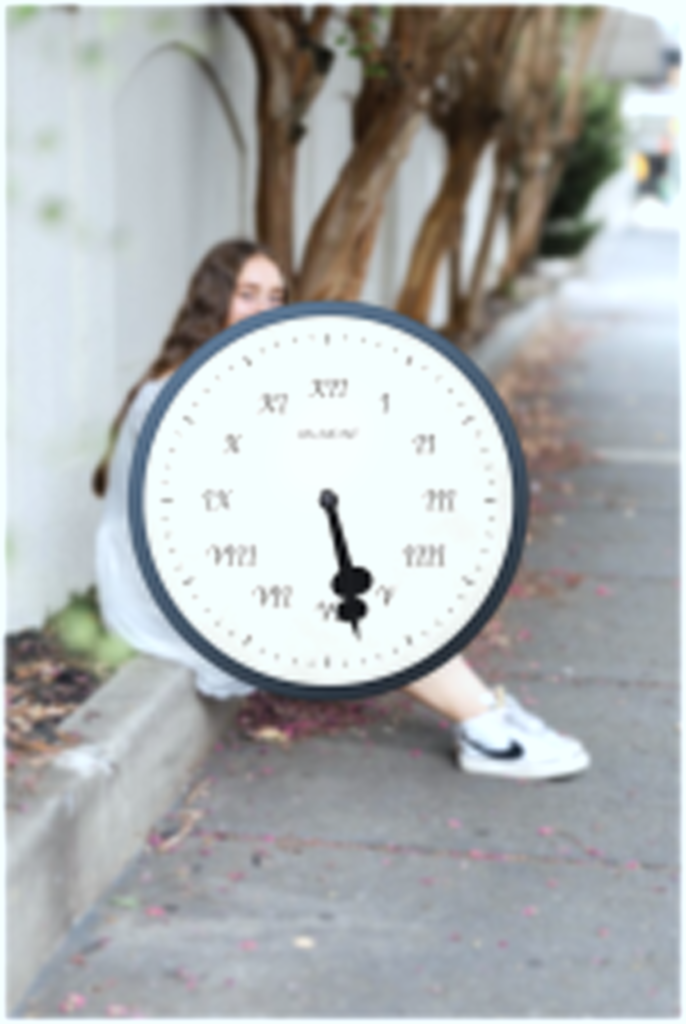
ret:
5:28
